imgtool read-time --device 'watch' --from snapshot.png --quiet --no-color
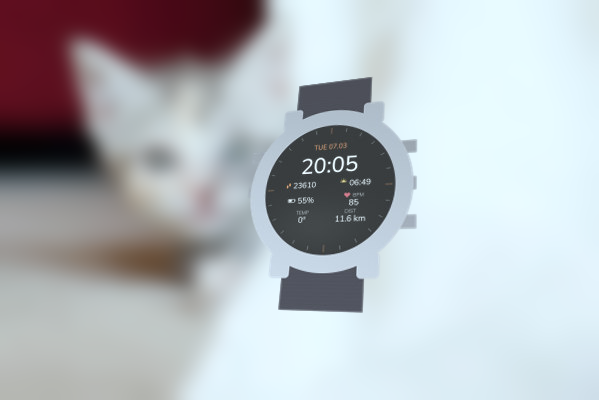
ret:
20:05
